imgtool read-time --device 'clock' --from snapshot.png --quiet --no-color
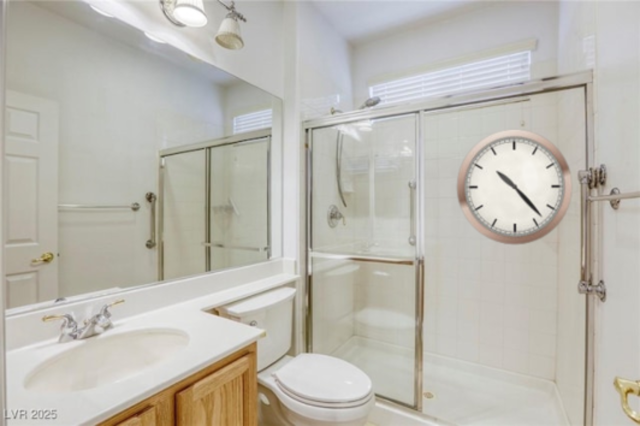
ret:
10:23
